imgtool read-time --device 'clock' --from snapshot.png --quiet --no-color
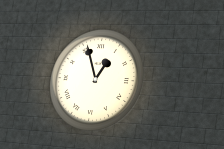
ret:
12:56
